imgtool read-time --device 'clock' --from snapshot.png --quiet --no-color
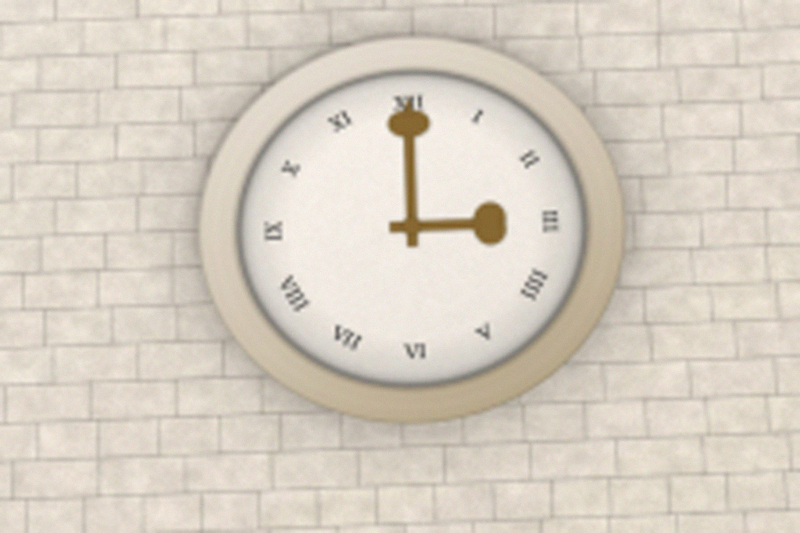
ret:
3:00
